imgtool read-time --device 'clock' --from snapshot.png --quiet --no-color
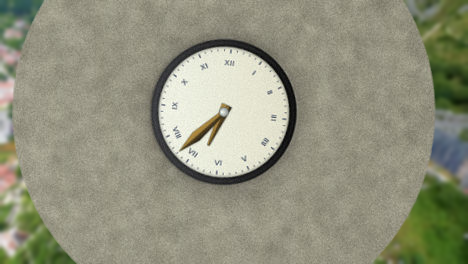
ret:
6:37
